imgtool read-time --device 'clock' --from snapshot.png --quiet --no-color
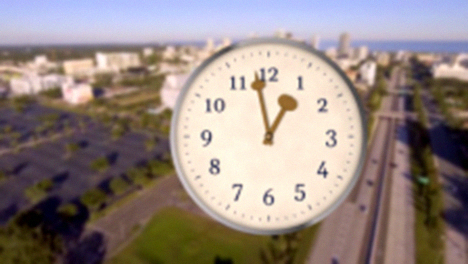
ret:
12:58
